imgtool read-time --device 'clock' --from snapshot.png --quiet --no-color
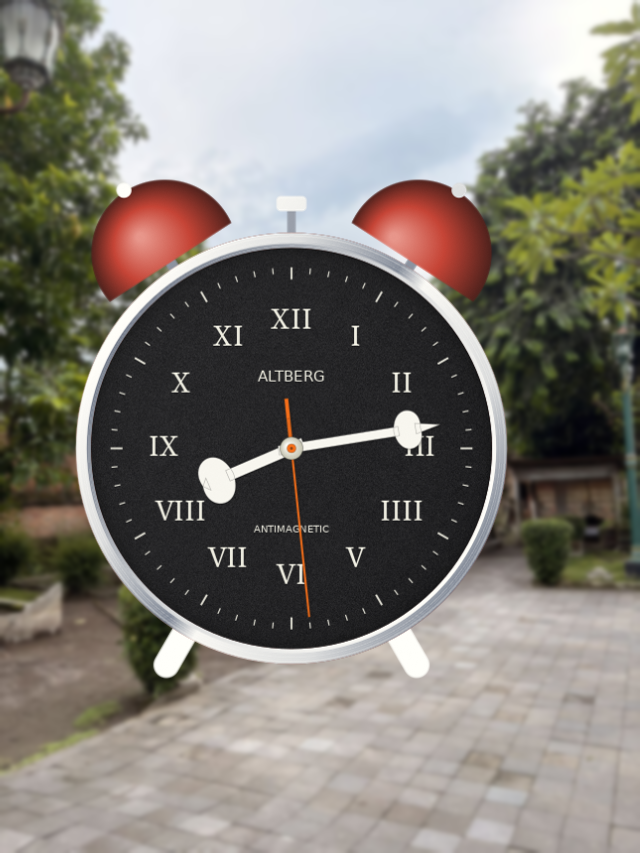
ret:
8:13:29
